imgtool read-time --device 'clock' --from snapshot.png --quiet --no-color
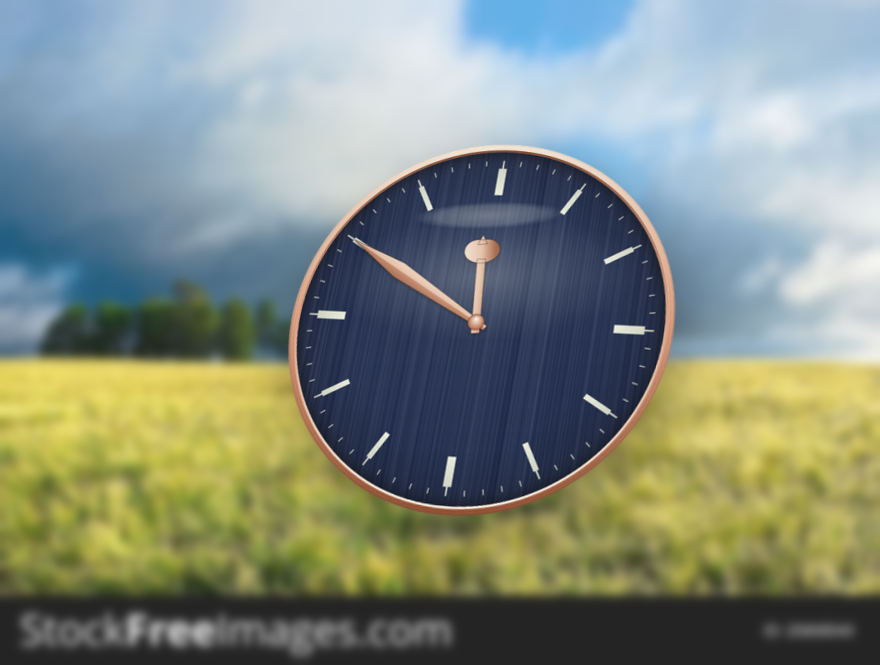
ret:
11:50
